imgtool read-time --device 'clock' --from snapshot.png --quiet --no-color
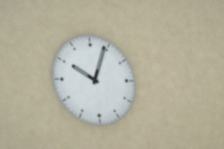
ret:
10:04
